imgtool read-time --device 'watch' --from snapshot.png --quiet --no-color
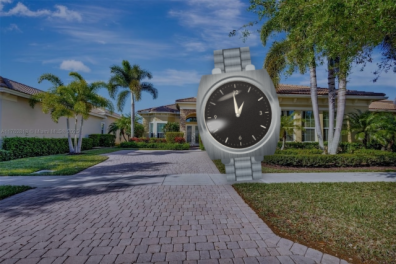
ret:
12:59
